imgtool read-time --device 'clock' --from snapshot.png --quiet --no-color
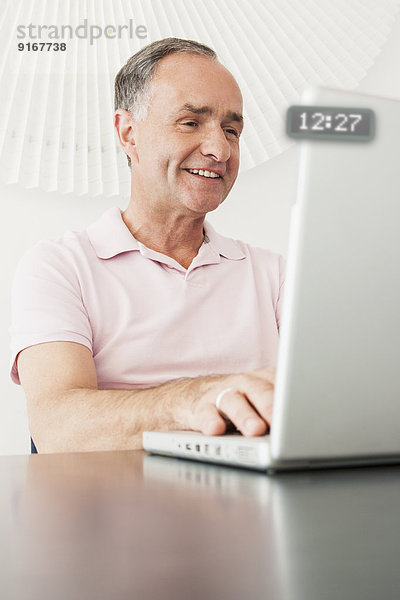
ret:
12:27
